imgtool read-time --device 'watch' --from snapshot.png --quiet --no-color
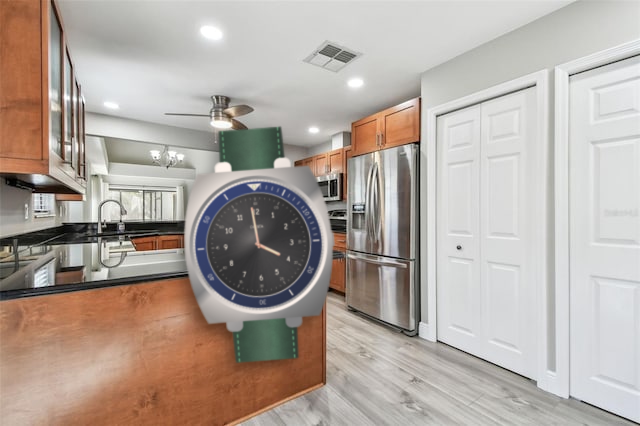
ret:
3:59
